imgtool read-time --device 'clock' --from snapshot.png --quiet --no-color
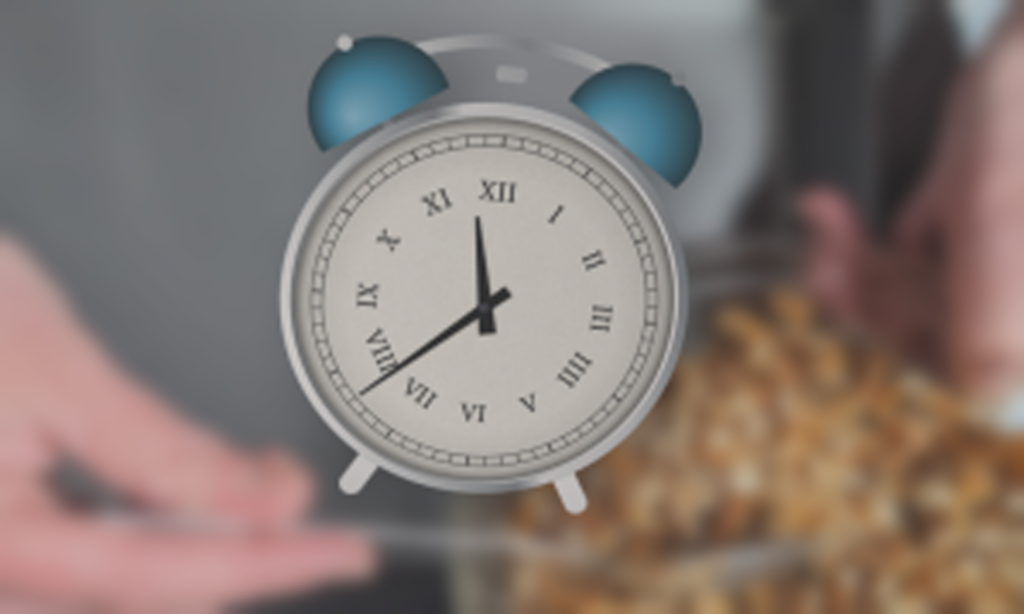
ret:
11:38
